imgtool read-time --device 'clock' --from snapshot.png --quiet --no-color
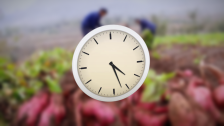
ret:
4:27
